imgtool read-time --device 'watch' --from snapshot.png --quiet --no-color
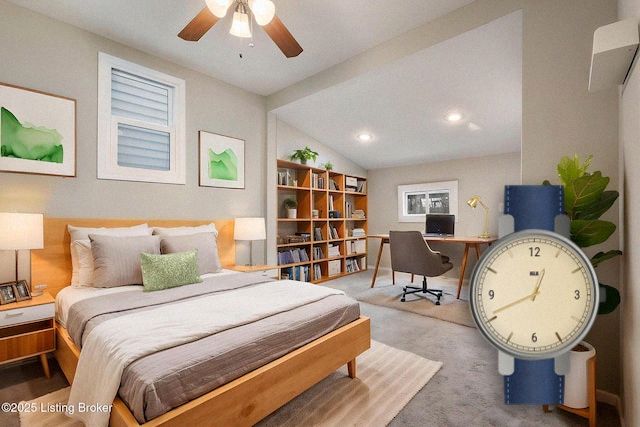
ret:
12:41
